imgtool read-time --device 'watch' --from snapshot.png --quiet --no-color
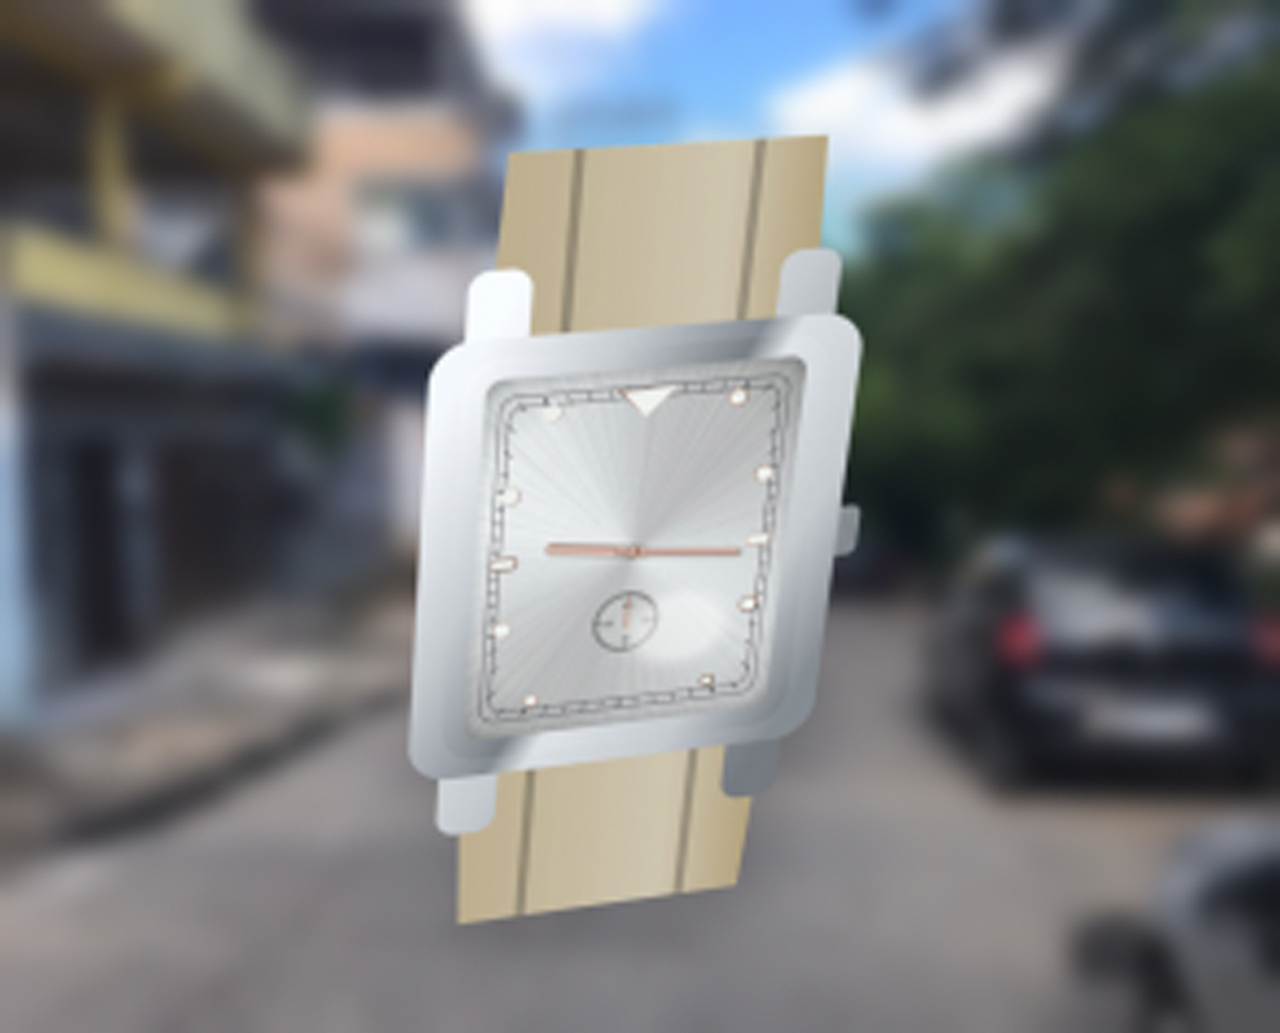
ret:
9:16
